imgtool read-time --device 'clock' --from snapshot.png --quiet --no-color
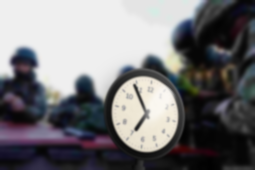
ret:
6:54
